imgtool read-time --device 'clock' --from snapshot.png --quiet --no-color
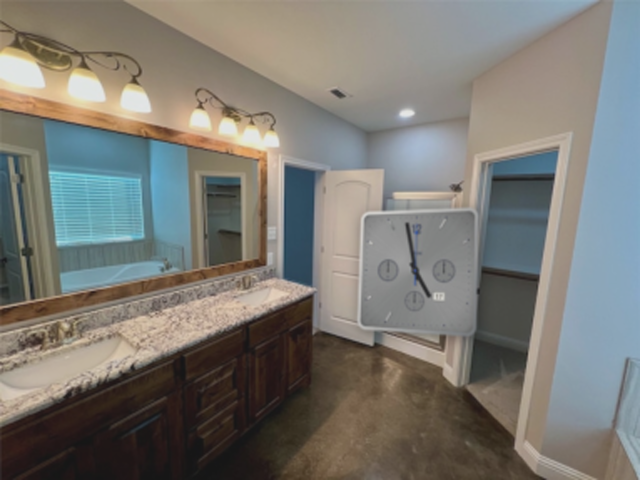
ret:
4:58
